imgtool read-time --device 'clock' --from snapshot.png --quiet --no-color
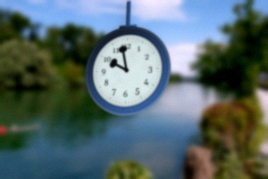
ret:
9:58
